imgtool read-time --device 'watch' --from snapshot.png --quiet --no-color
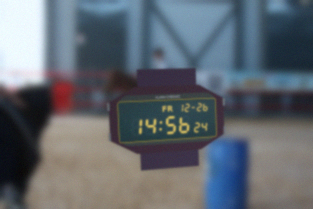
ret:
14:56
